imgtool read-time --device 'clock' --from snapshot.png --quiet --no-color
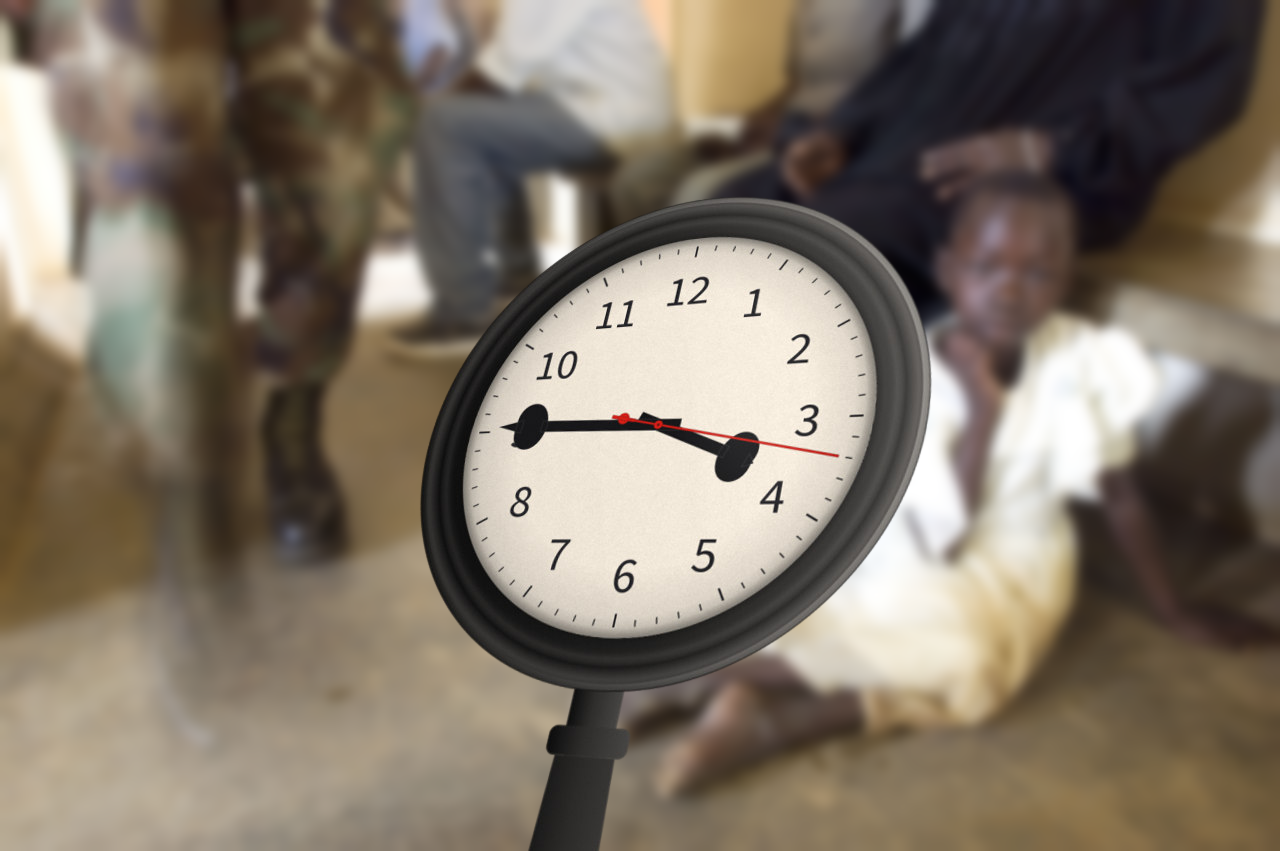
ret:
3:45:17
